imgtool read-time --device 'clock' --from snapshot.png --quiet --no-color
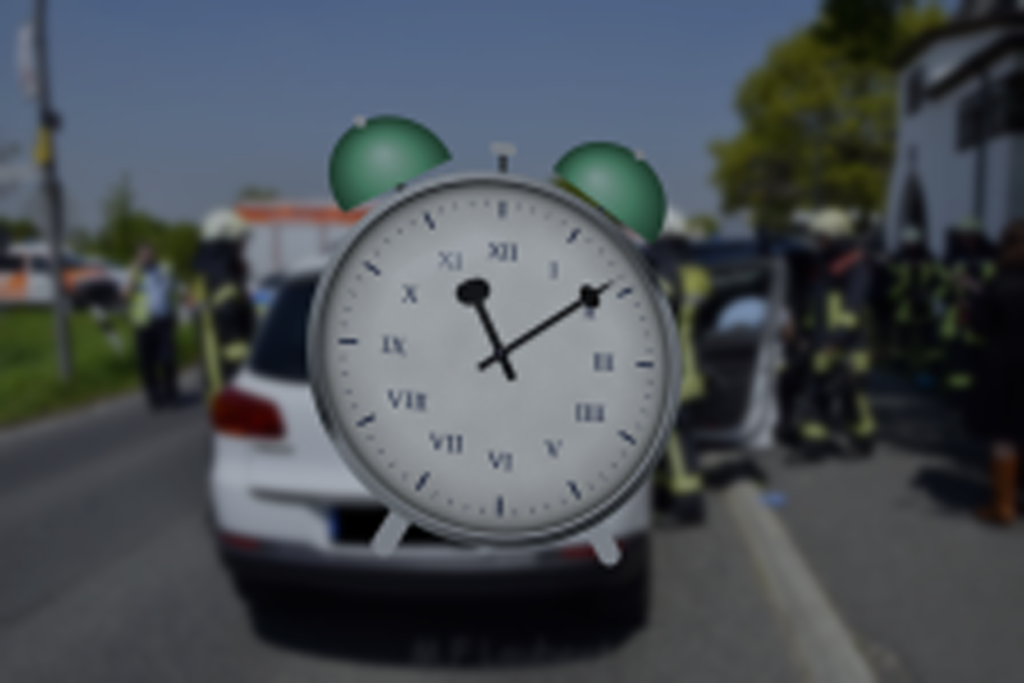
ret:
11:09
